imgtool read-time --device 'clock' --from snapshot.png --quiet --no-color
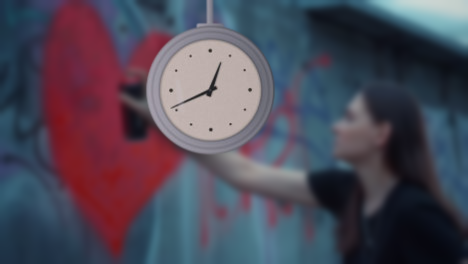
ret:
12:41
